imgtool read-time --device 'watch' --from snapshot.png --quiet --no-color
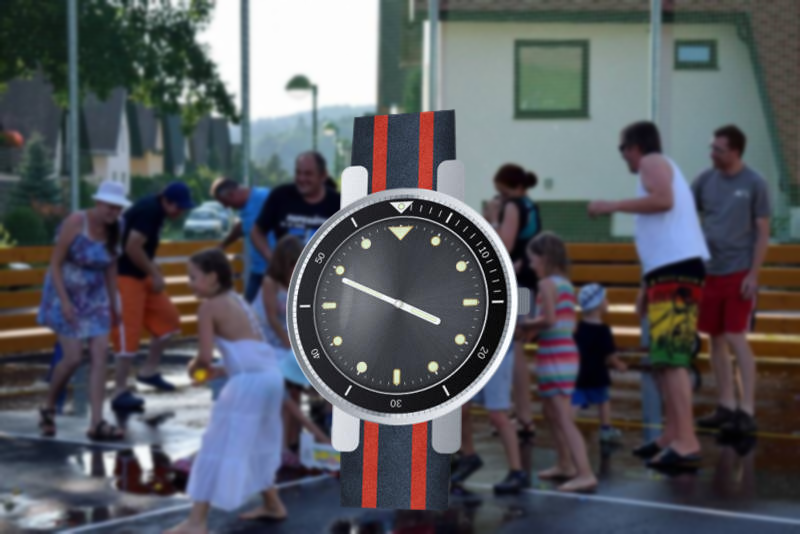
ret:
3:49
